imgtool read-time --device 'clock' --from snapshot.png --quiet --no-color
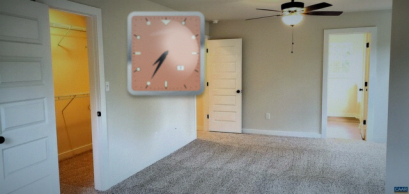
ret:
7:35
